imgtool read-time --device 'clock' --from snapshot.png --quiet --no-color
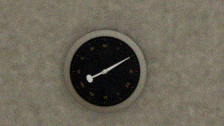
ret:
8:10
